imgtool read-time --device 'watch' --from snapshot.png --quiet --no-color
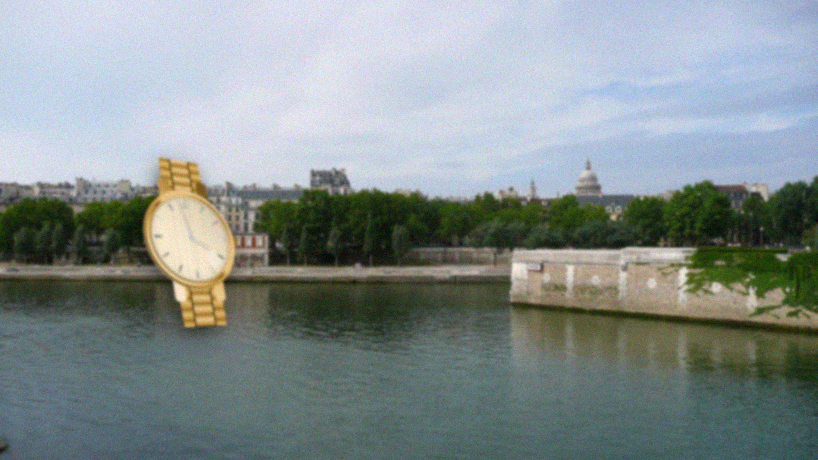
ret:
3:58
